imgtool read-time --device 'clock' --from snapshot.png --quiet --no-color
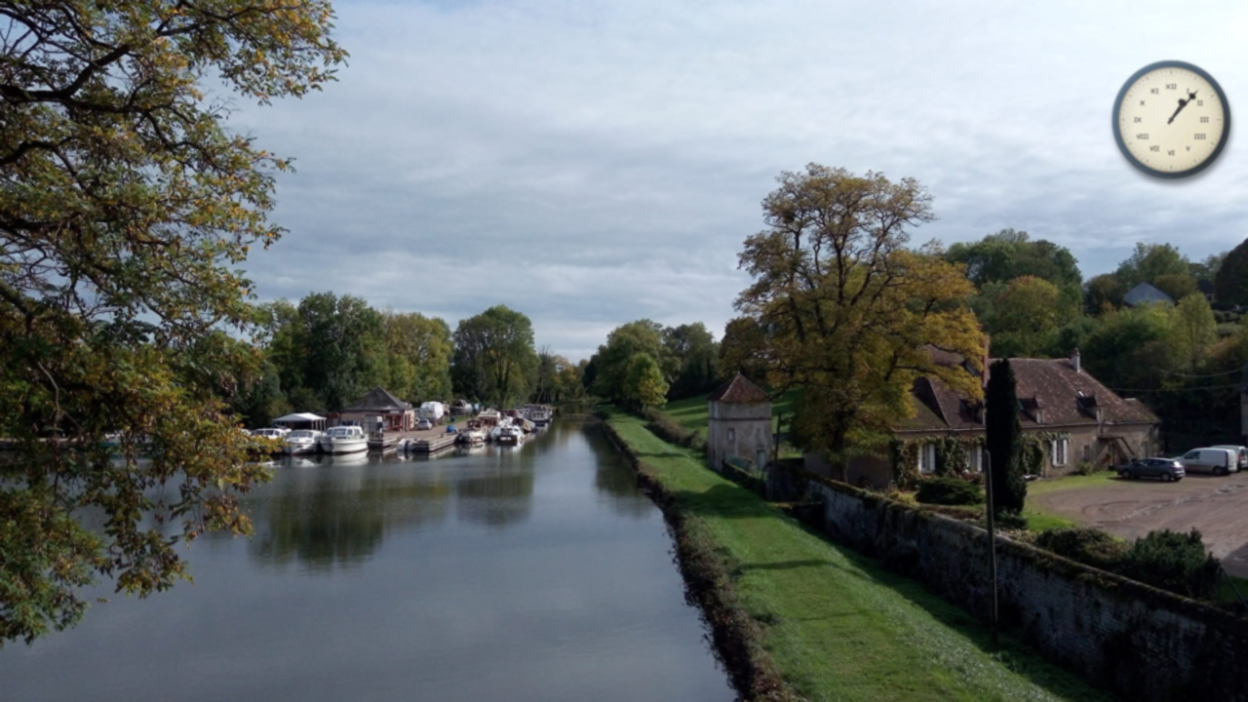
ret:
1:07
